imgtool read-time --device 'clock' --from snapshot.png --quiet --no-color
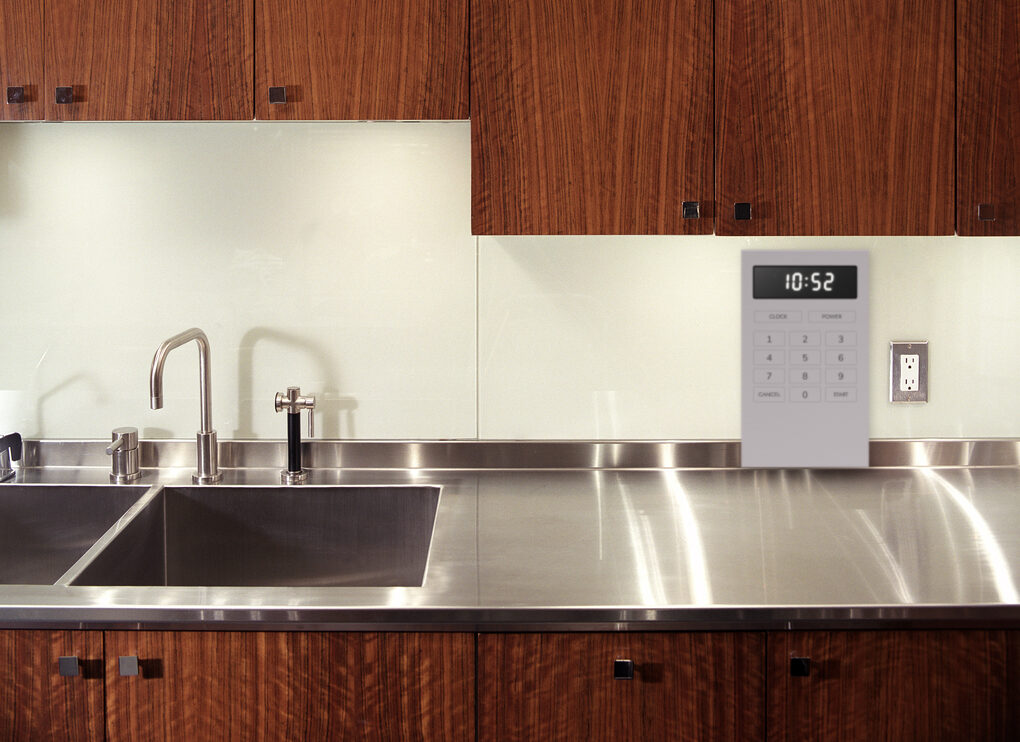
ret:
10:52
